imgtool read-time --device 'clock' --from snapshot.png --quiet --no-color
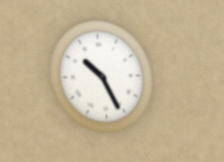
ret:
10:26
